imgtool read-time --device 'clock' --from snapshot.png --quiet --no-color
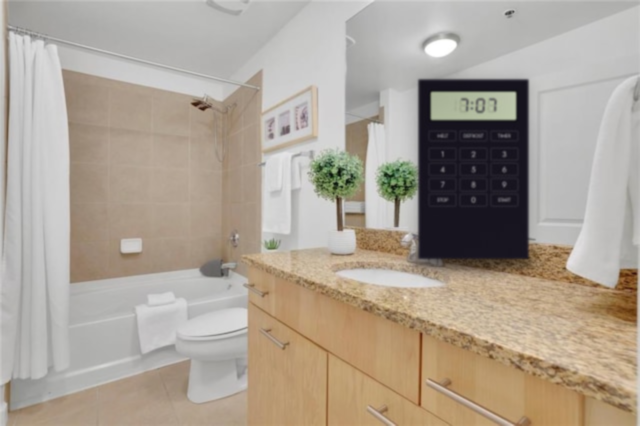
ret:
7:07
